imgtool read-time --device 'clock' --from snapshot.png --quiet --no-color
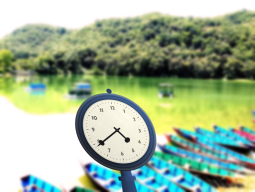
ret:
4:39
